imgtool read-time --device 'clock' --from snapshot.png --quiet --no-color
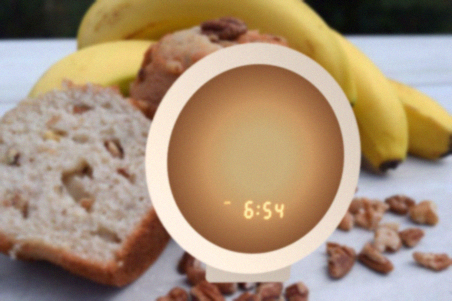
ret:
6:54
